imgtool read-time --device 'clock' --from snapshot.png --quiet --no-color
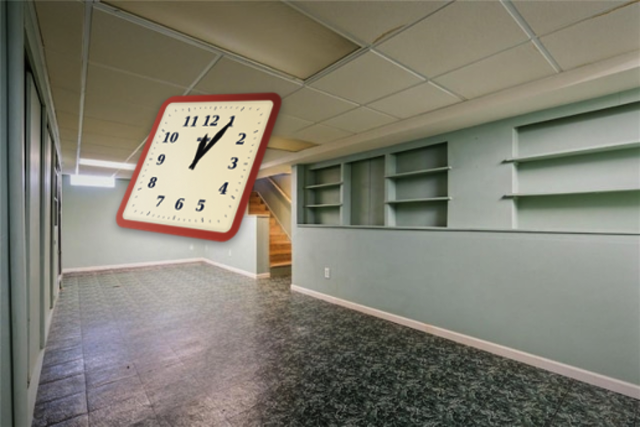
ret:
12:05
